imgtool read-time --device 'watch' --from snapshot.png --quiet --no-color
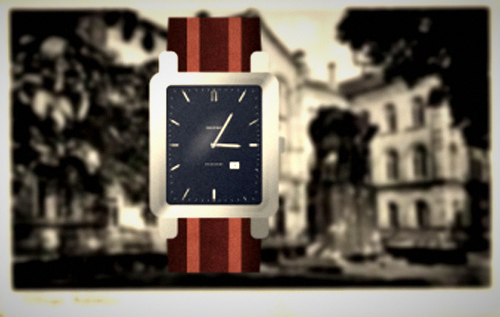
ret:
3:05
